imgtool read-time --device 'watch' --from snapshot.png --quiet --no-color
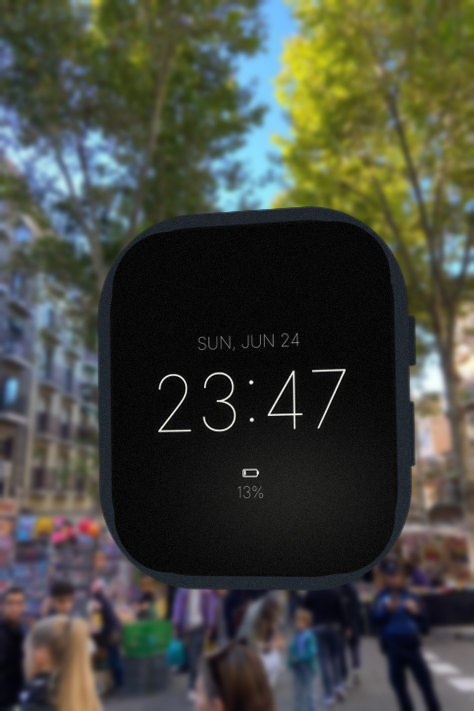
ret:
23:47
